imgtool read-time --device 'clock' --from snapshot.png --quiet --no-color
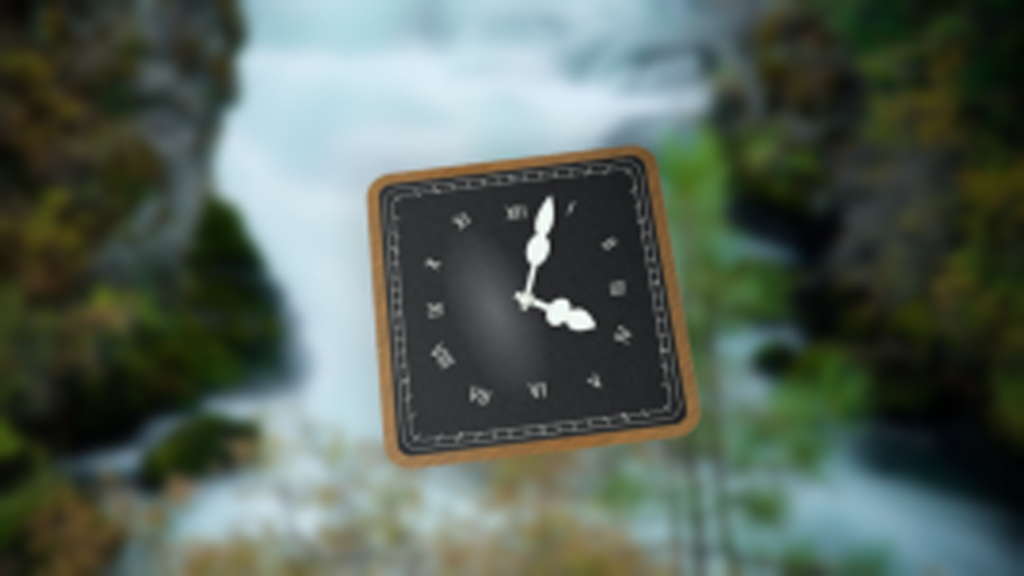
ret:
4:03
